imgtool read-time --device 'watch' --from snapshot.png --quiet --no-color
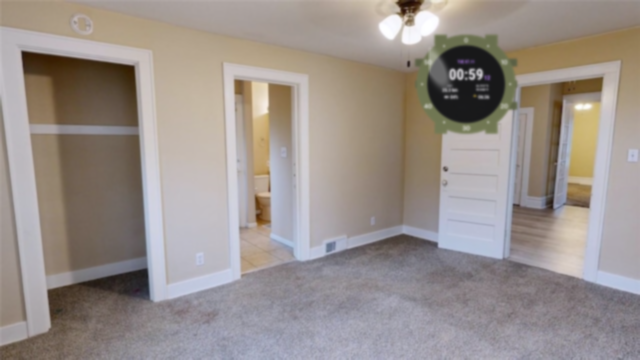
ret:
0:59
